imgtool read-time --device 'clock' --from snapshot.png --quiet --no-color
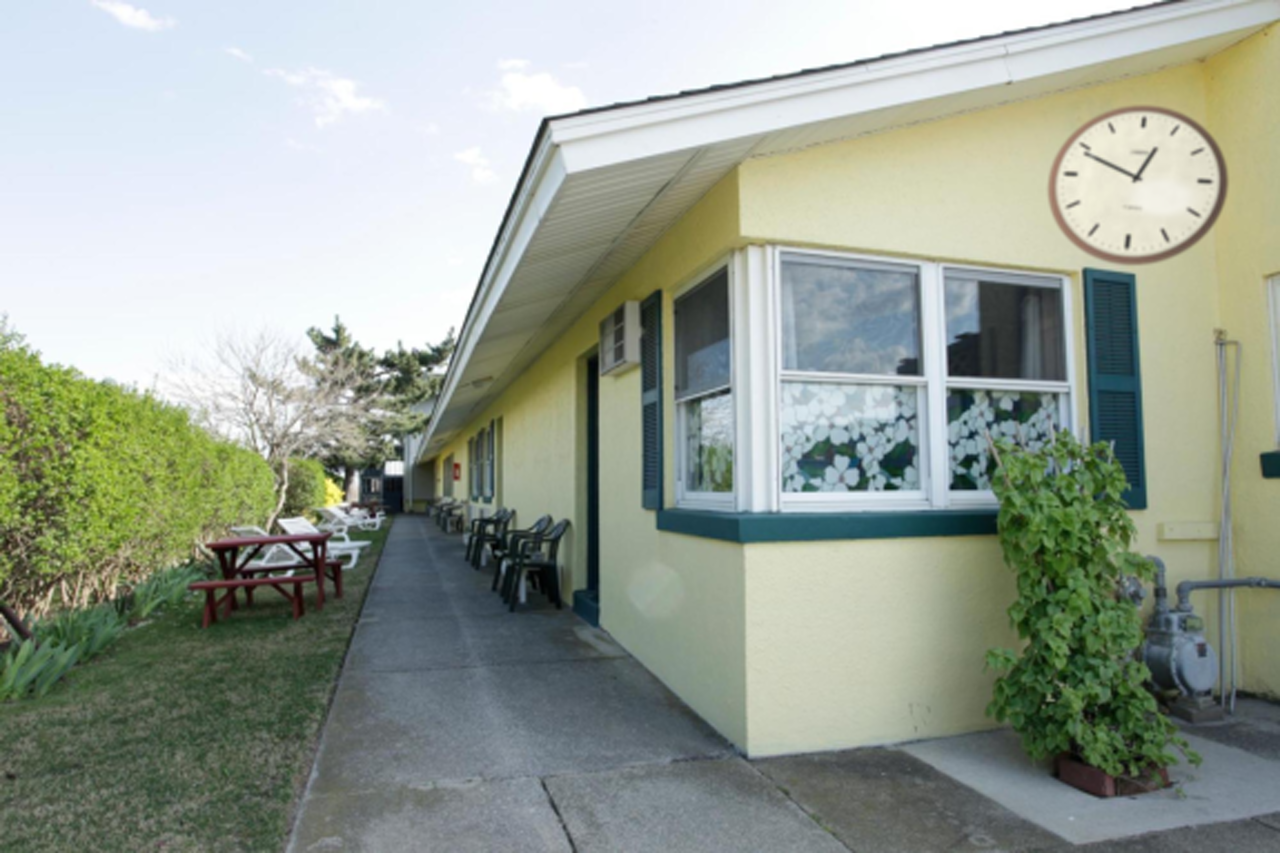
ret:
12:49
